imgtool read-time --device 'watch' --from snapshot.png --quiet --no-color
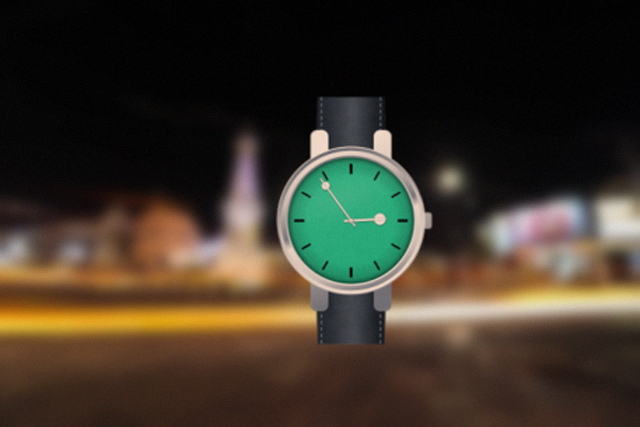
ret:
2:54
